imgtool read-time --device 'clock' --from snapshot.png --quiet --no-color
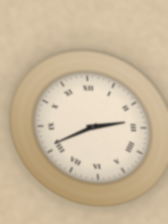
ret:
2:41
